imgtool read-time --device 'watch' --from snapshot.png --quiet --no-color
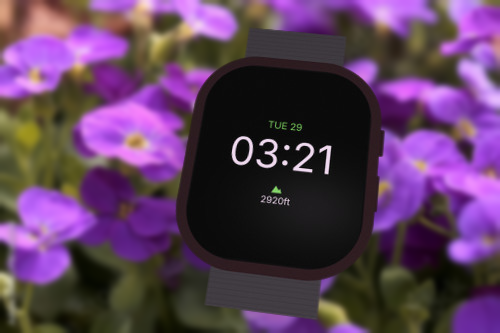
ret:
3:21
